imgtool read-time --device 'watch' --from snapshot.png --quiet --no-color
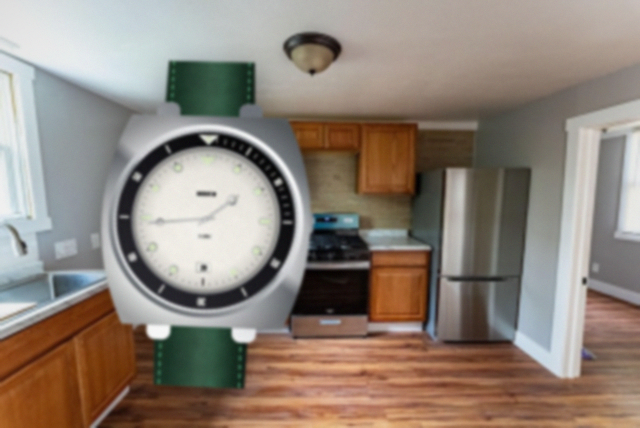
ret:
1:44
